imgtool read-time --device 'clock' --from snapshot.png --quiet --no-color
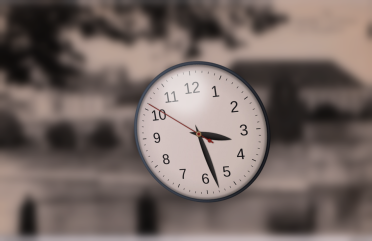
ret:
3:27:51
